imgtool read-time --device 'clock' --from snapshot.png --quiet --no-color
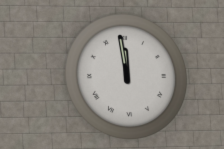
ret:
11:59
